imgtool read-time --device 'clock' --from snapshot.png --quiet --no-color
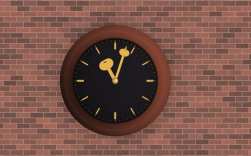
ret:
11:03
